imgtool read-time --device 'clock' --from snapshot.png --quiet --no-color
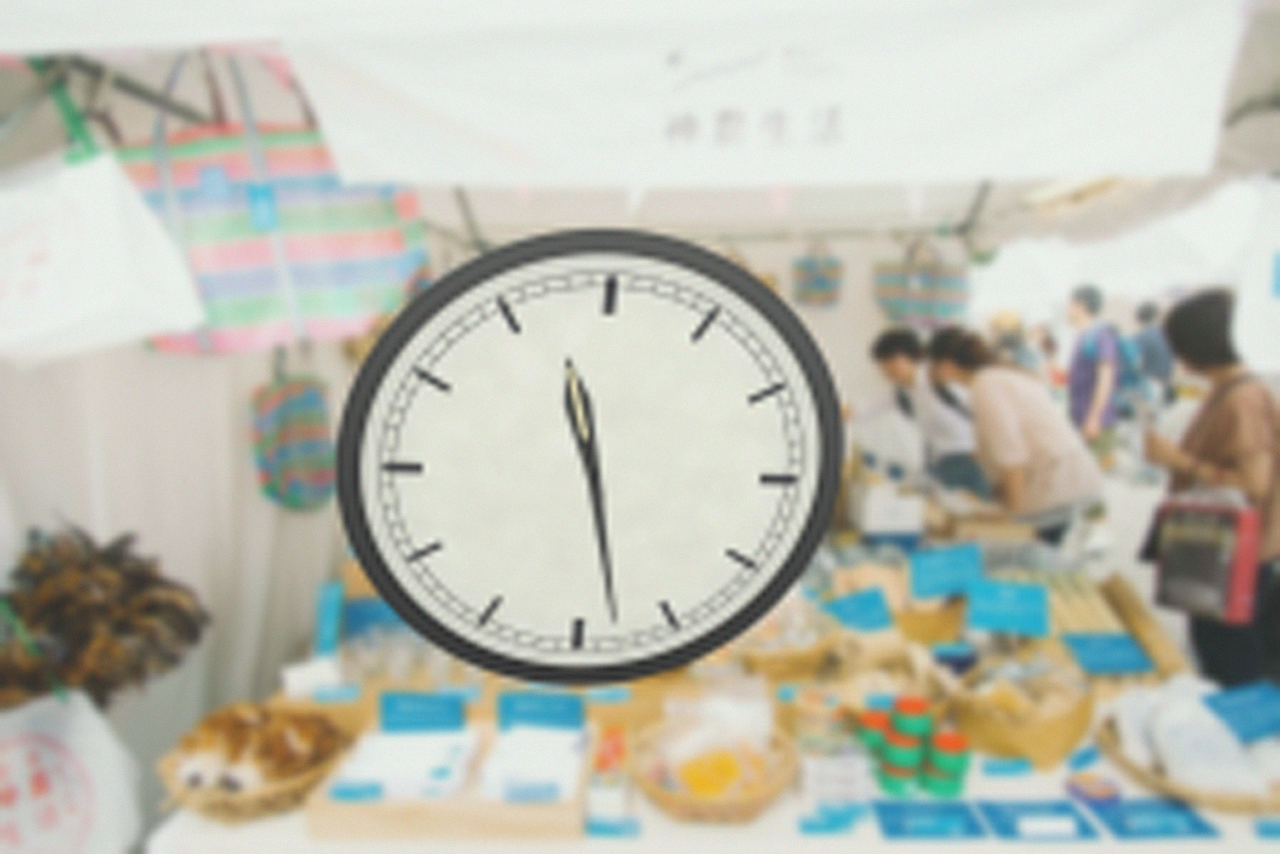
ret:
11:28
